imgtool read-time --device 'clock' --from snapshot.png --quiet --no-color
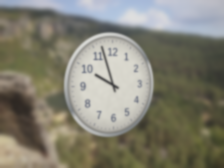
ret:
9:57
